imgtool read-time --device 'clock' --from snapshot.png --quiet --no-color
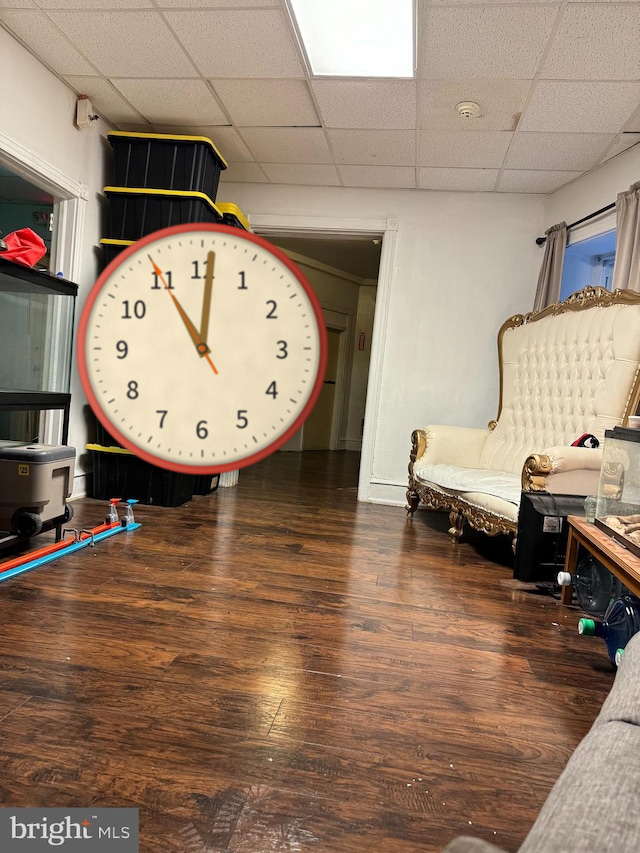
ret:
11:00:55
